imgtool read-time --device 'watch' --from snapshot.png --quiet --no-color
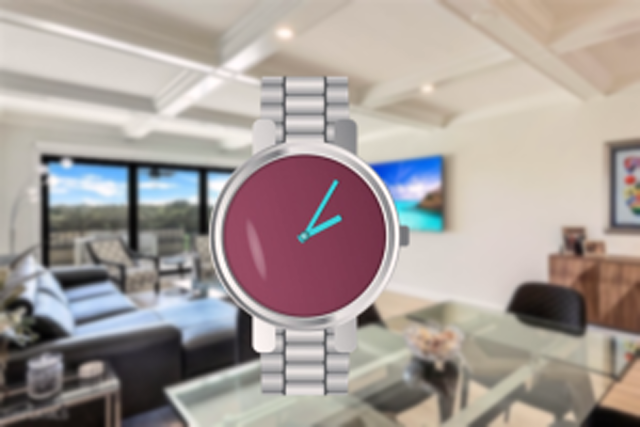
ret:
2:05
